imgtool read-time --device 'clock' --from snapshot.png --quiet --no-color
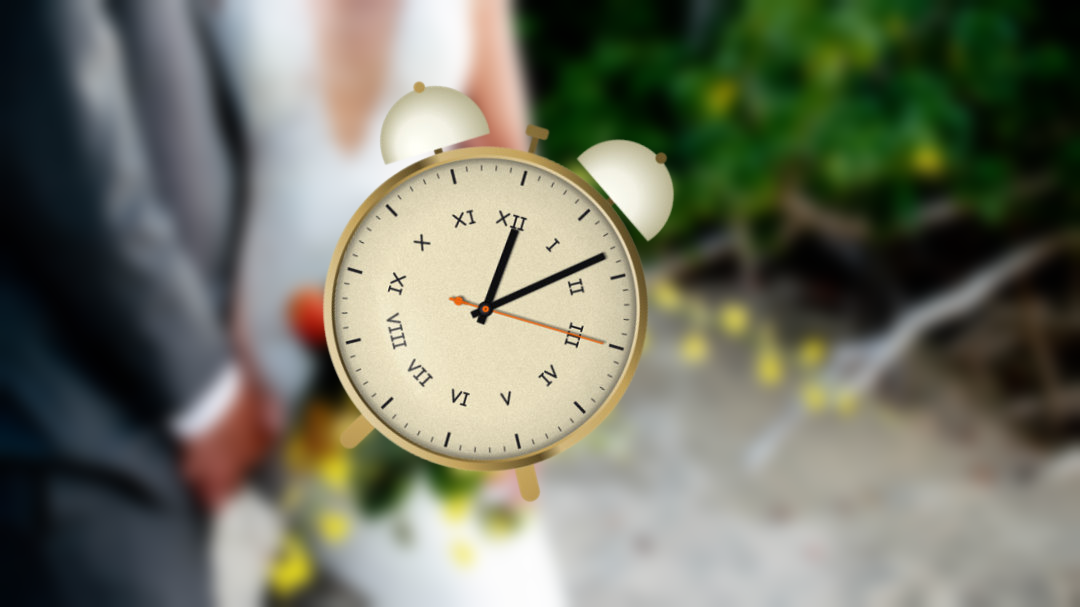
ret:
12:08:15
